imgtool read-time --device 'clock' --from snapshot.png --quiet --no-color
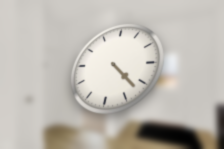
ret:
4:22
